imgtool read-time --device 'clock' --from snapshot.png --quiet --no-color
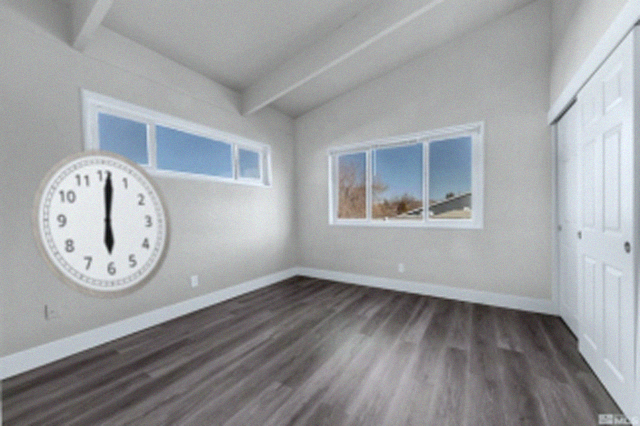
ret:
6:01
